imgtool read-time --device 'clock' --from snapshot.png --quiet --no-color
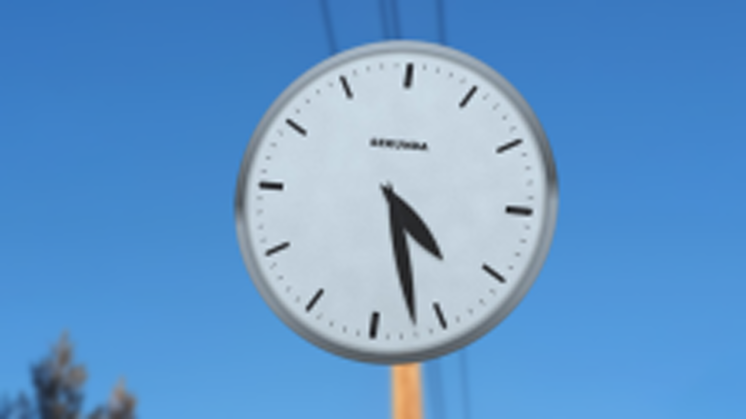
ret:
4:27
